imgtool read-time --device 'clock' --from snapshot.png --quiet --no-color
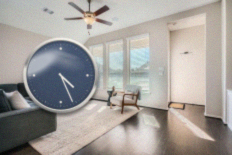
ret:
4:26
